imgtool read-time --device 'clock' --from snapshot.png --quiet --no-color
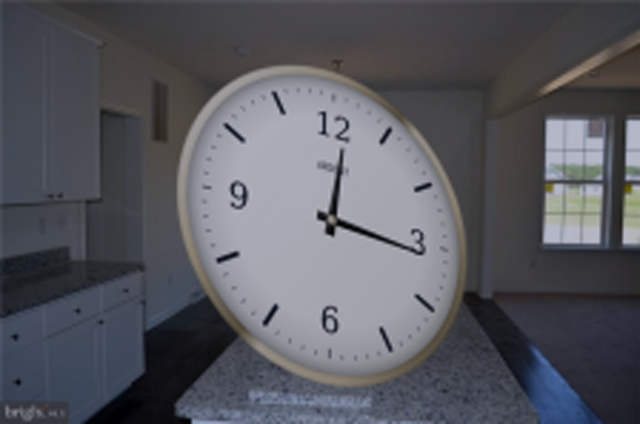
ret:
12:16
